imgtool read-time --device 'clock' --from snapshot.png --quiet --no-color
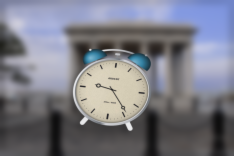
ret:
9:24
